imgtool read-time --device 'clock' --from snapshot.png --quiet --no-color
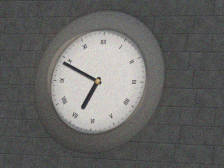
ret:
6:49
